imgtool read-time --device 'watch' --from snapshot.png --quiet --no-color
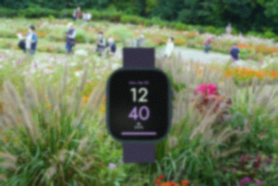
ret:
12:40
